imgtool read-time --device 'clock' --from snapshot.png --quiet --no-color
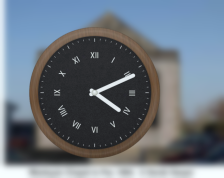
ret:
4:11
